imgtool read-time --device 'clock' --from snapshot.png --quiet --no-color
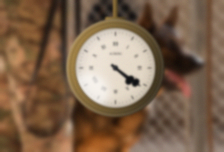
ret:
4:21
